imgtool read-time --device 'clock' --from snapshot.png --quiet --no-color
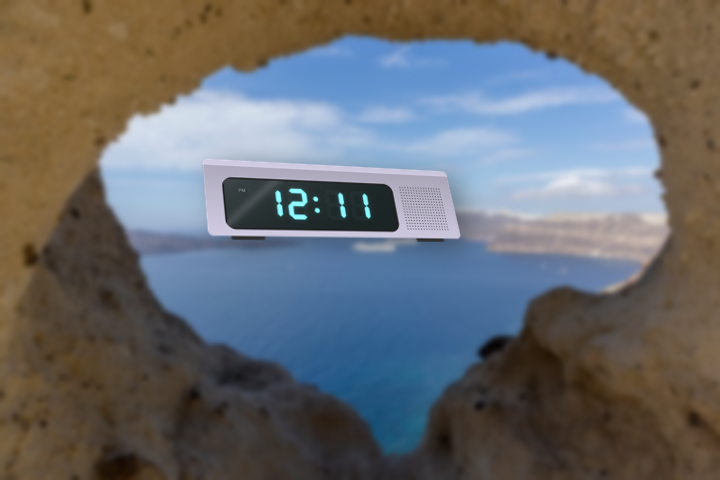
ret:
12:11
